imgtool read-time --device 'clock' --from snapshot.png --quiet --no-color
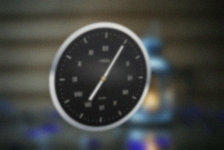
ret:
7:05
